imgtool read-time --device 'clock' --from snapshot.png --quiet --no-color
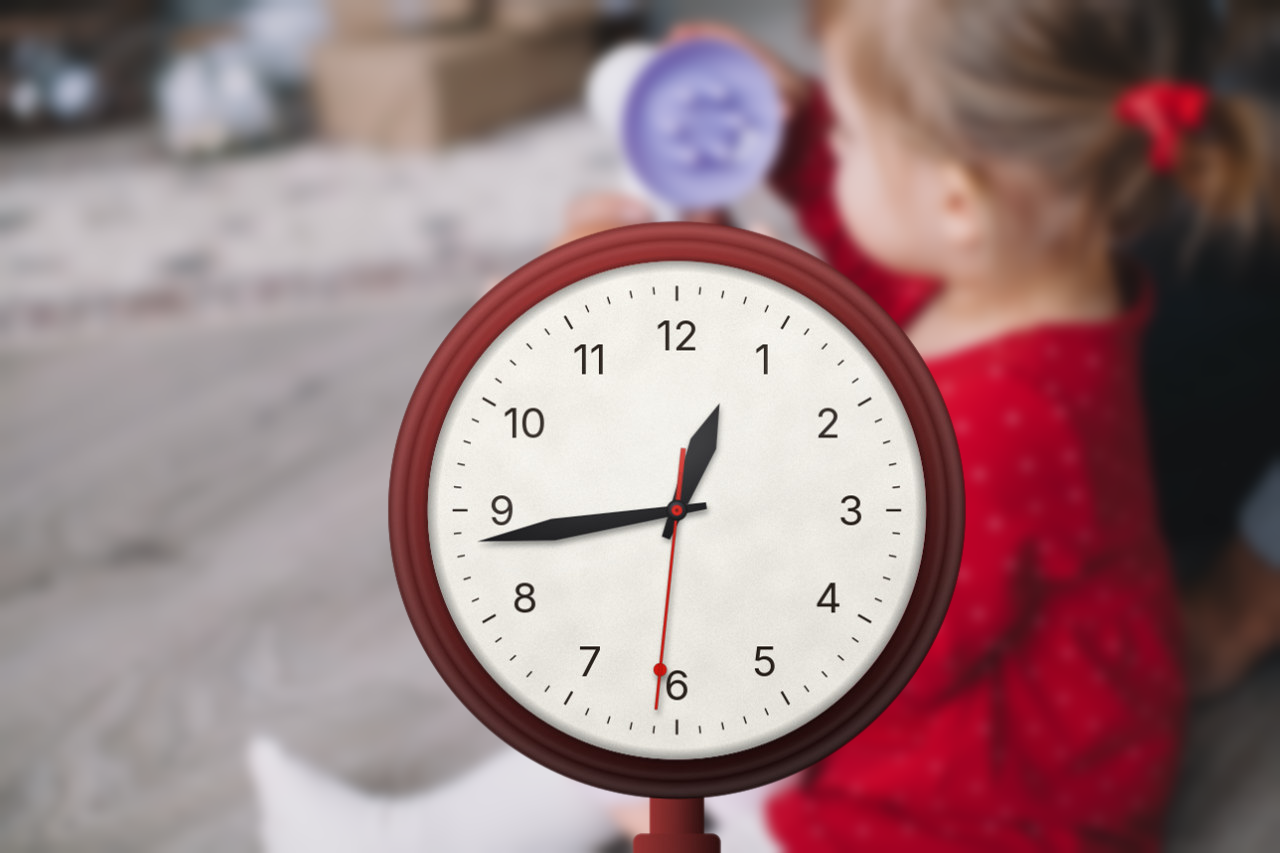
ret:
12:43:31
